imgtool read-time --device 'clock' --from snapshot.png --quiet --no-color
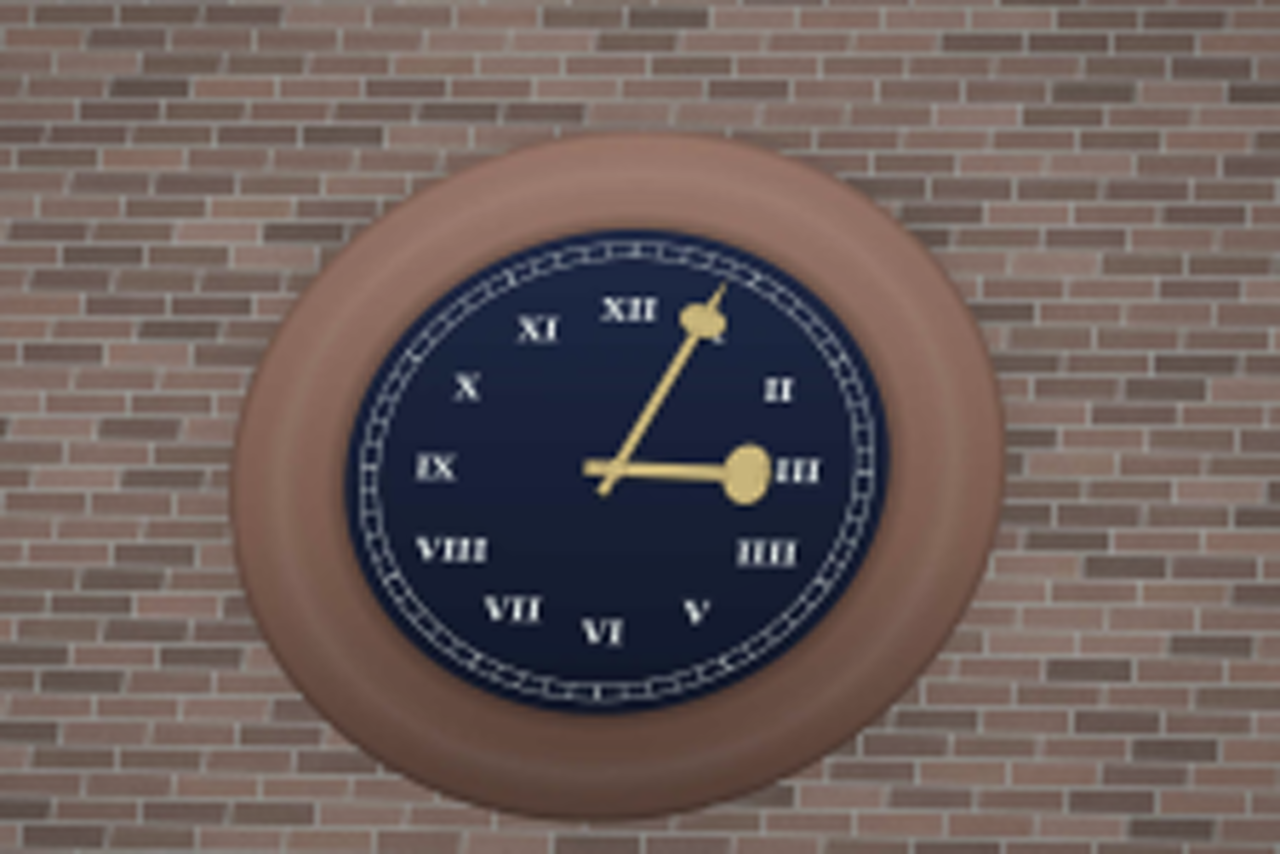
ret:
3:04
